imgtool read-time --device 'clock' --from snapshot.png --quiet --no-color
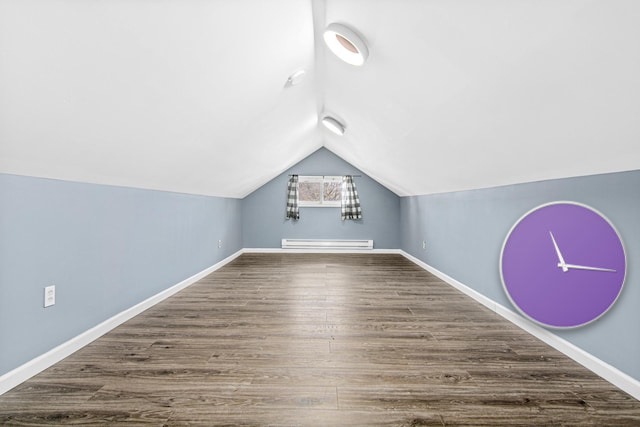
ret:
11:16
